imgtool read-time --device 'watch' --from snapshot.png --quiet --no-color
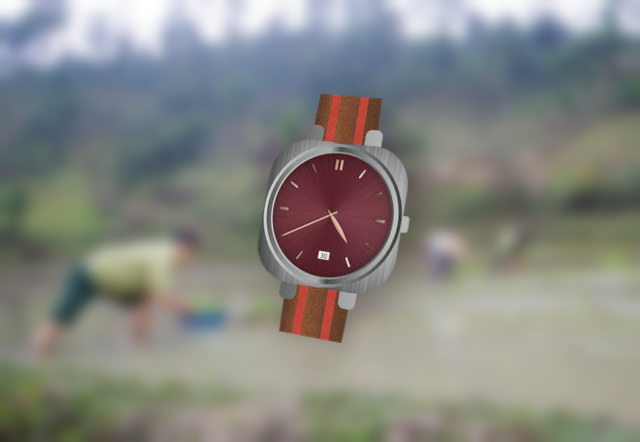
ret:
4:40
